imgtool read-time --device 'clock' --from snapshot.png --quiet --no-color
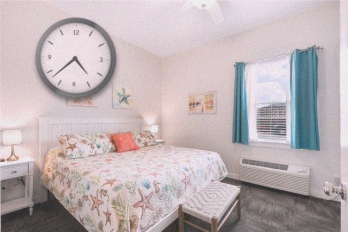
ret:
4:38
